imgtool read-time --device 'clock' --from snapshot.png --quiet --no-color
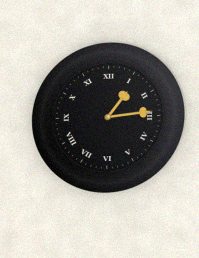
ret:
1:14
